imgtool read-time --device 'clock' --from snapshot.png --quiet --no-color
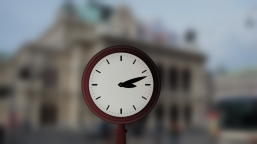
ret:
3:12
